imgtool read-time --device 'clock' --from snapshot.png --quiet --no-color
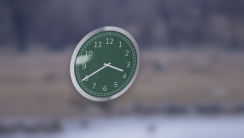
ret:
3:40
